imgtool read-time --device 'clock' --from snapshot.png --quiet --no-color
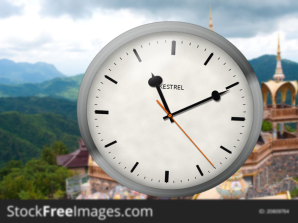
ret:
11:10:23
